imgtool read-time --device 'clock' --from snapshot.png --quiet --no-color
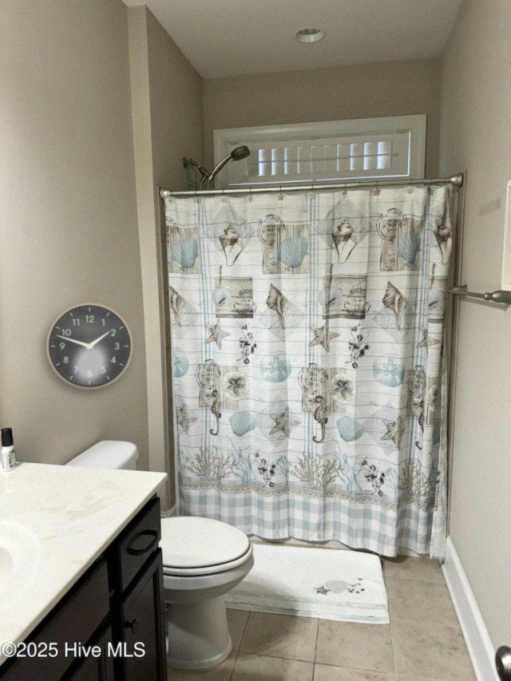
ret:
1:48
